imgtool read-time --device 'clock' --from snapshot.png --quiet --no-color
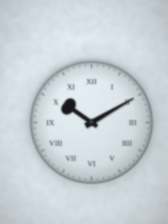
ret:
10:10
